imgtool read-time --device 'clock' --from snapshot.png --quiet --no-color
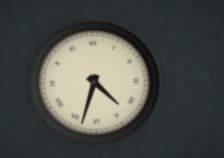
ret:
4:33
